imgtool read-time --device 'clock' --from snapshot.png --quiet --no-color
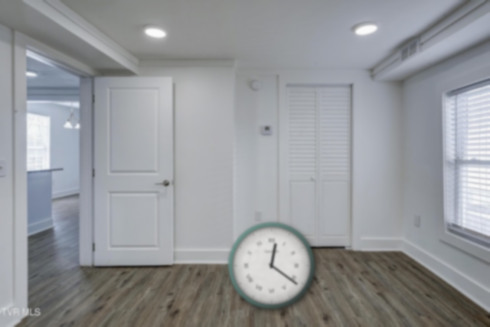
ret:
12:21
